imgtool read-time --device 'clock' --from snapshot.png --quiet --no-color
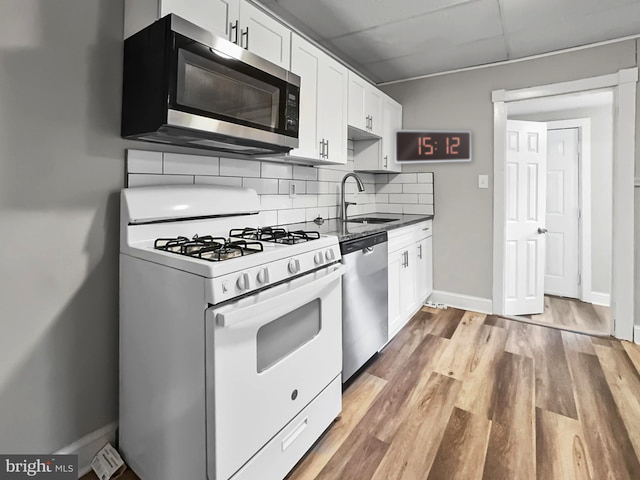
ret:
15:12
